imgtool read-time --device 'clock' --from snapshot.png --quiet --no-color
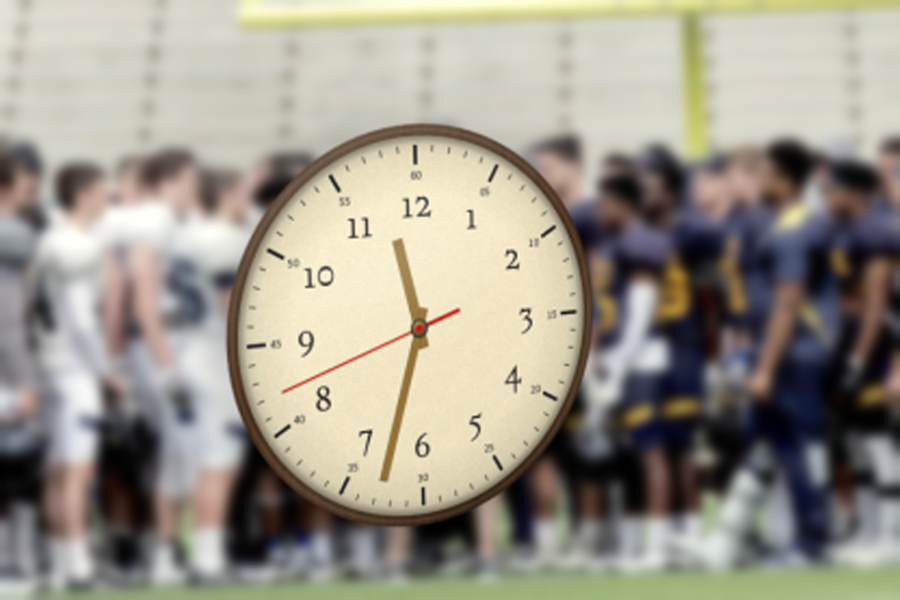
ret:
11:32:42
